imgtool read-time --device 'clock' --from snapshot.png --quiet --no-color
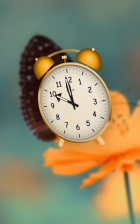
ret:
9:59
